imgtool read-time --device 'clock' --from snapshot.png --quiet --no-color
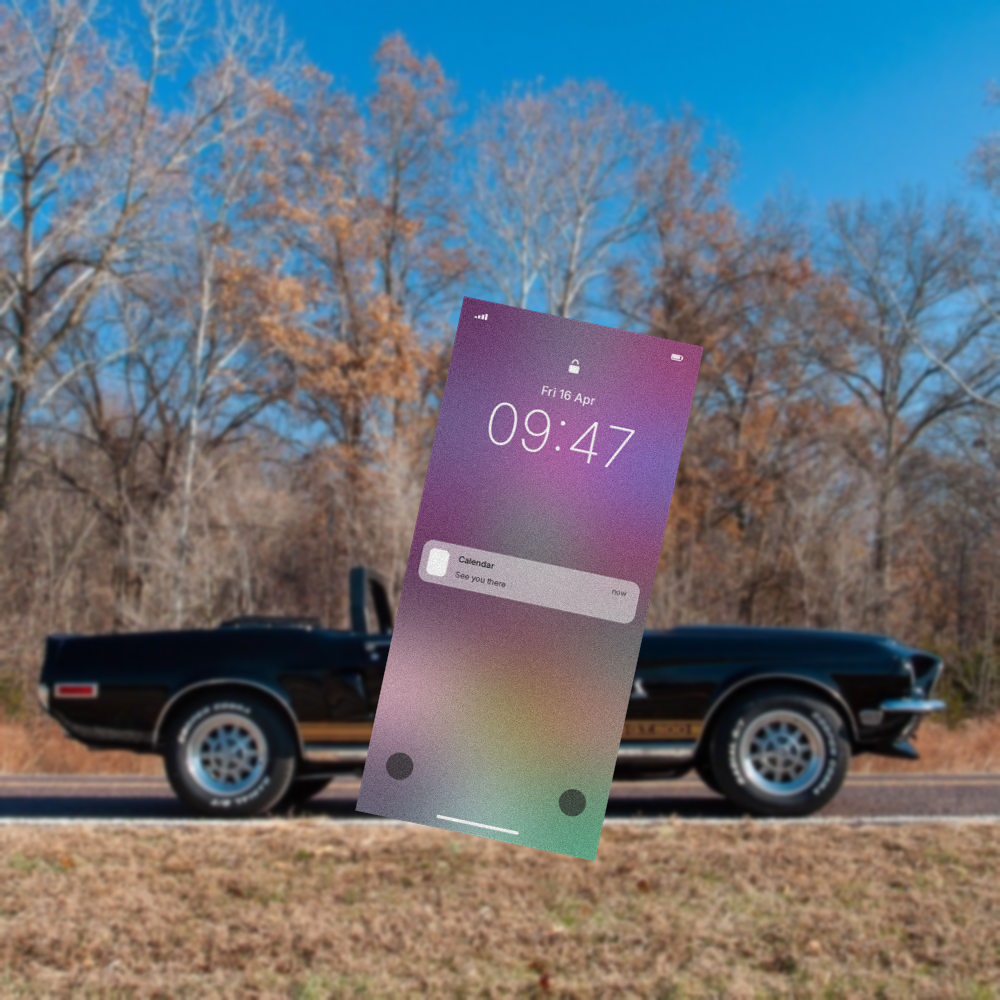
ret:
9:47
